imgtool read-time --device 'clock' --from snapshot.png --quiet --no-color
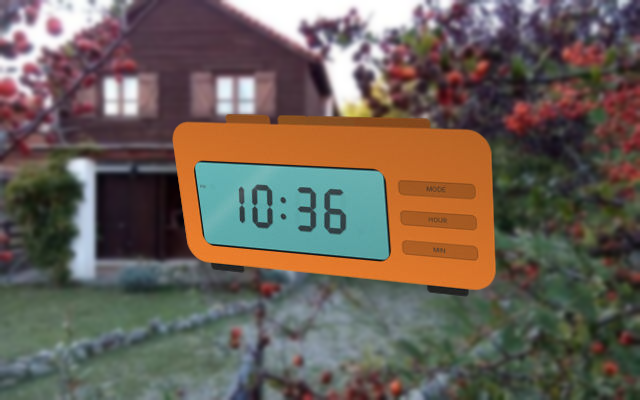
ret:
10:36
